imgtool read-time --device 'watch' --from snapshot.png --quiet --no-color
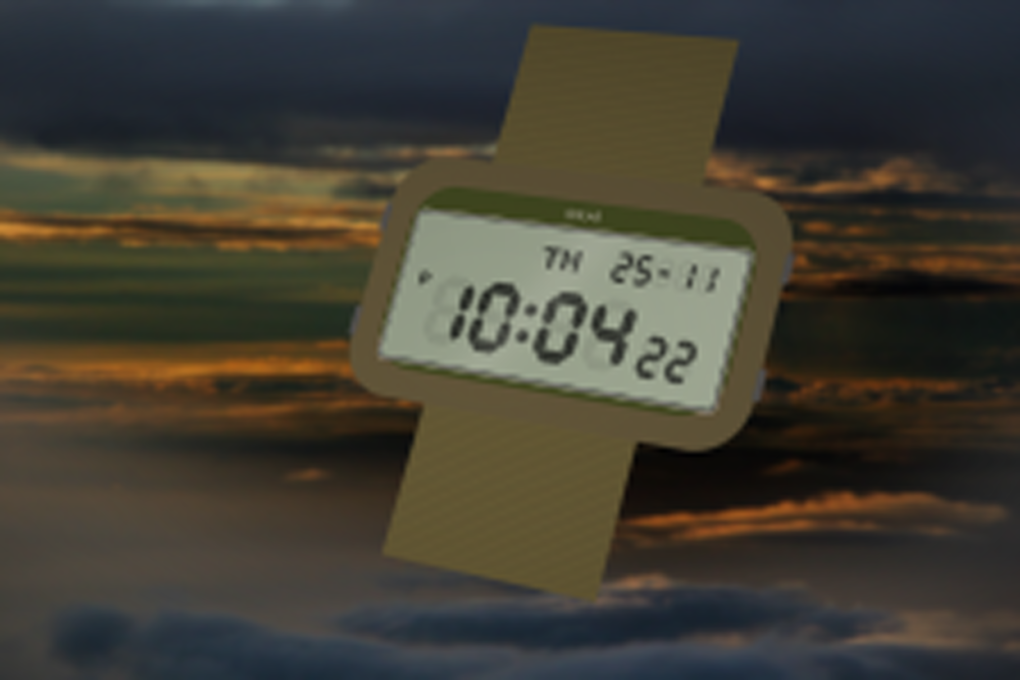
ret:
10:04:22
